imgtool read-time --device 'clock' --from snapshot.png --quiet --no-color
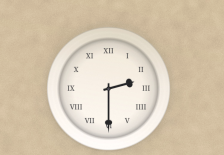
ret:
2:30
